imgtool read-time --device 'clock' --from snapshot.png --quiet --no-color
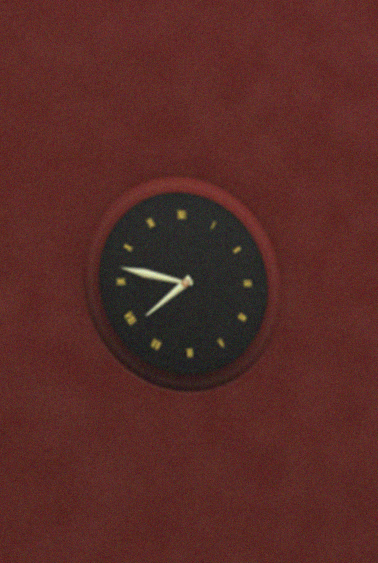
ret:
7:47
